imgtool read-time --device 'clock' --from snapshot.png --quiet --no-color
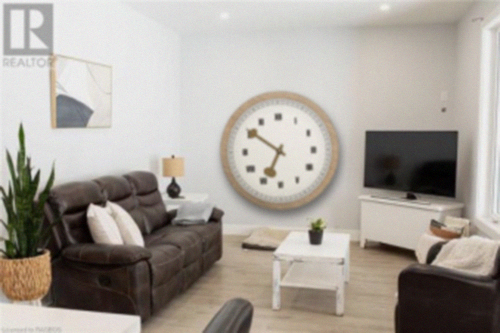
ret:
6:51
